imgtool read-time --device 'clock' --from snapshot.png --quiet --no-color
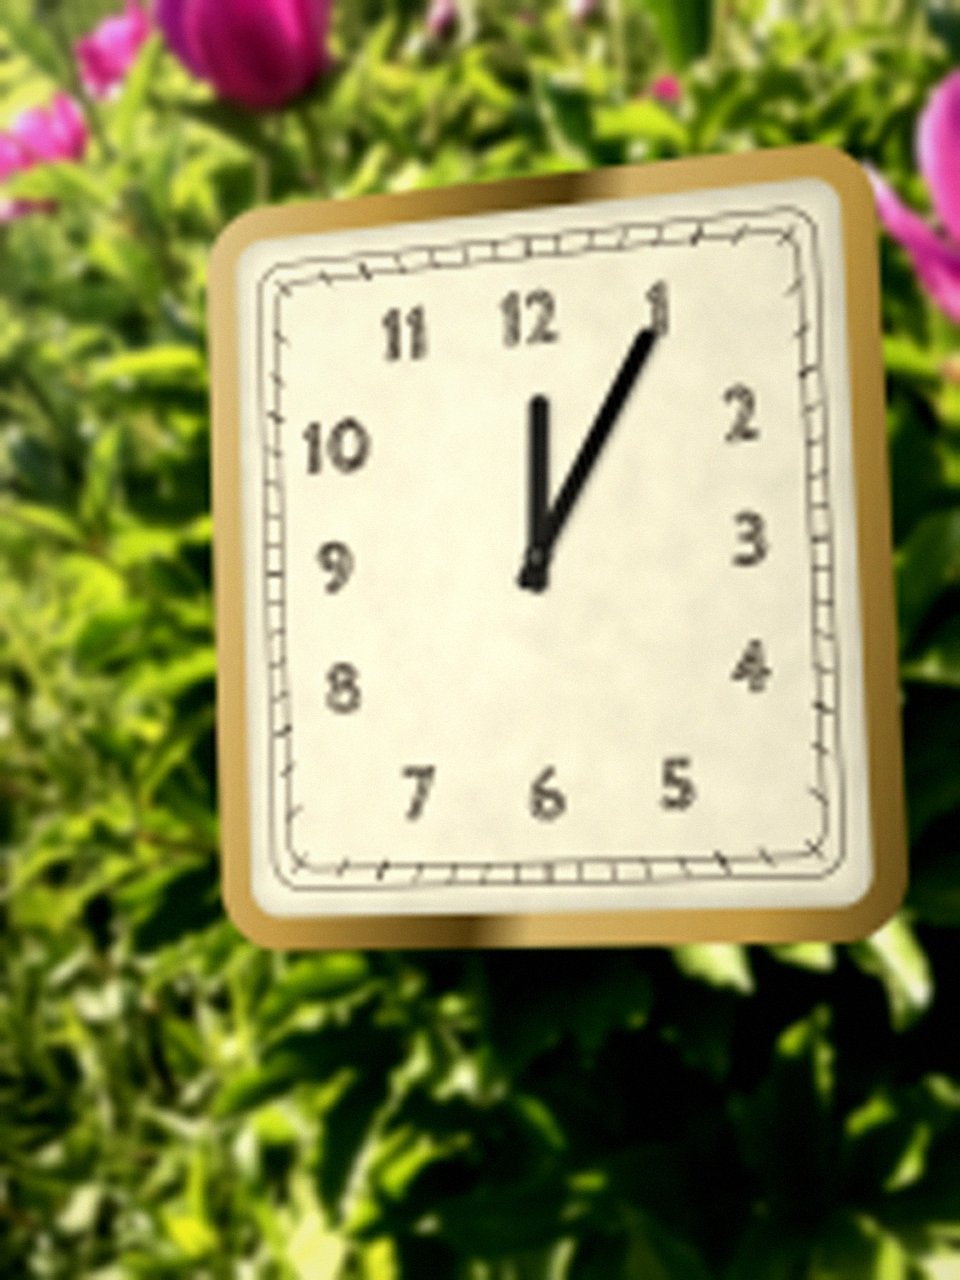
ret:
12:05
